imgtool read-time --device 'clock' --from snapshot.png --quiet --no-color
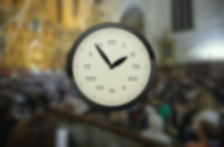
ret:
1:54
